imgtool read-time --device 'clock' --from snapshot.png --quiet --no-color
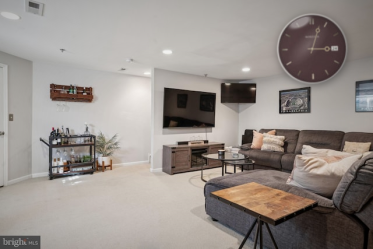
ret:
3:03
